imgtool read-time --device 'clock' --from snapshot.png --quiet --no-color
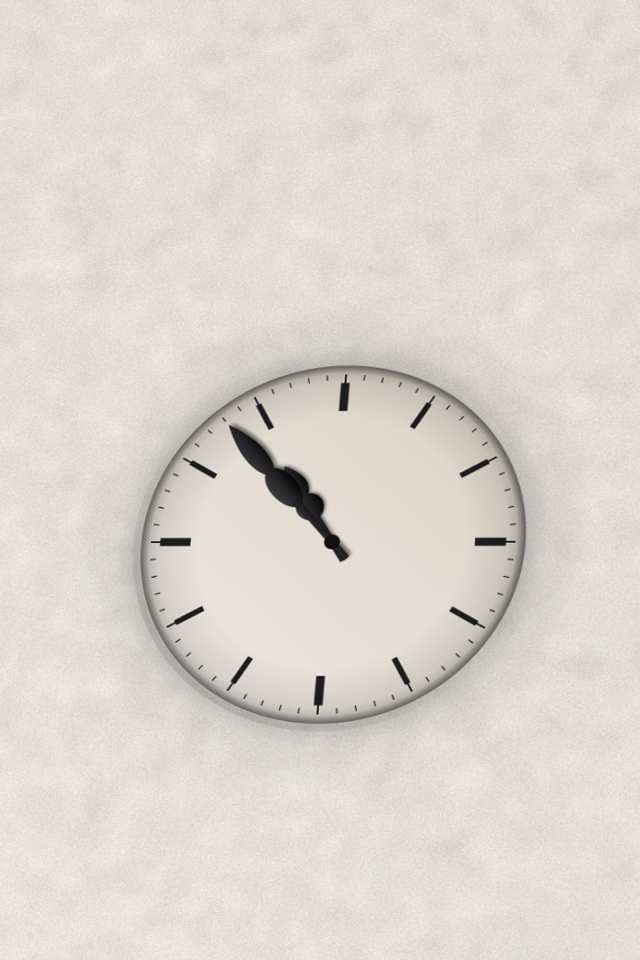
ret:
10:53
